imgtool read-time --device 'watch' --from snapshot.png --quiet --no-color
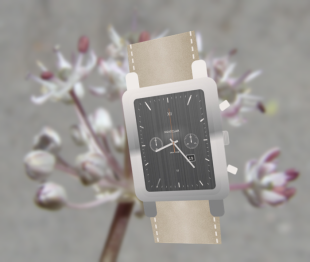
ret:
8:24
